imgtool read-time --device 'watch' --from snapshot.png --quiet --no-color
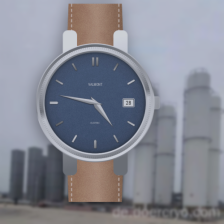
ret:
4:47
